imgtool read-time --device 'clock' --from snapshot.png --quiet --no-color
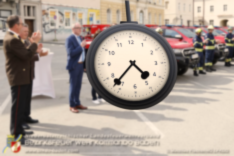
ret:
4:37
